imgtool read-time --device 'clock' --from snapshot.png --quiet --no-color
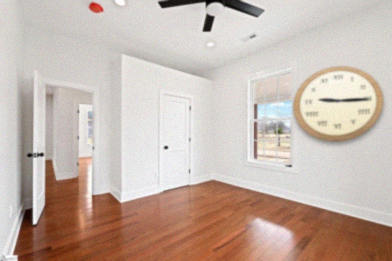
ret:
9:15
